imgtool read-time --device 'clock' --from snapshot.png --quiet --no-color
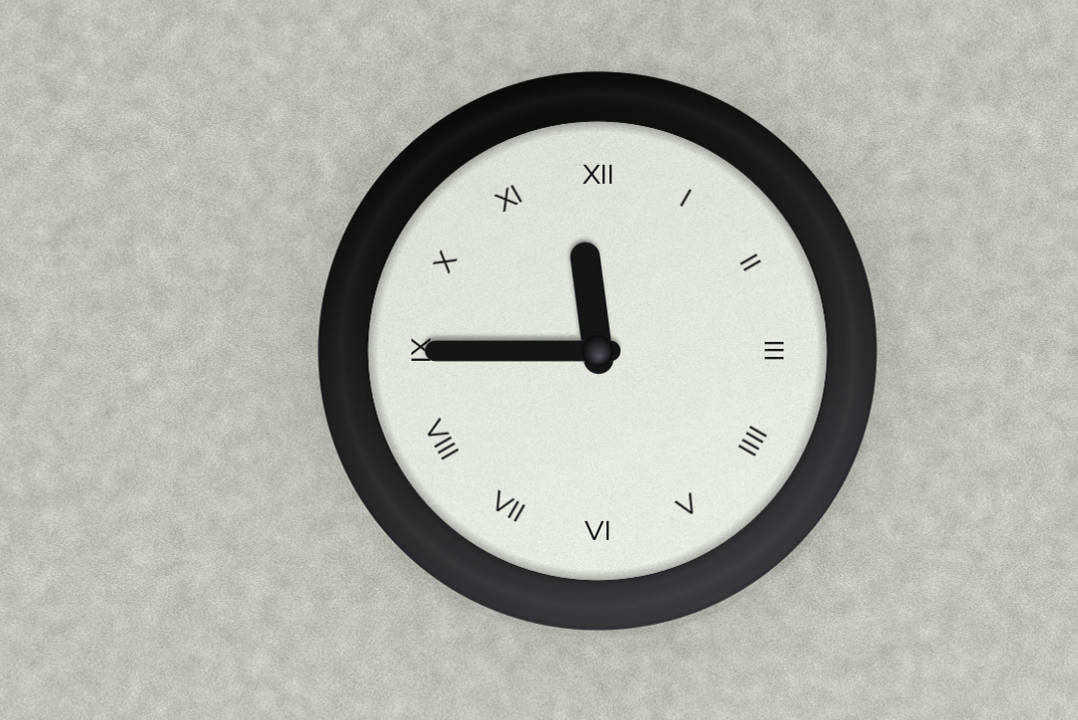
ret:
11:45
